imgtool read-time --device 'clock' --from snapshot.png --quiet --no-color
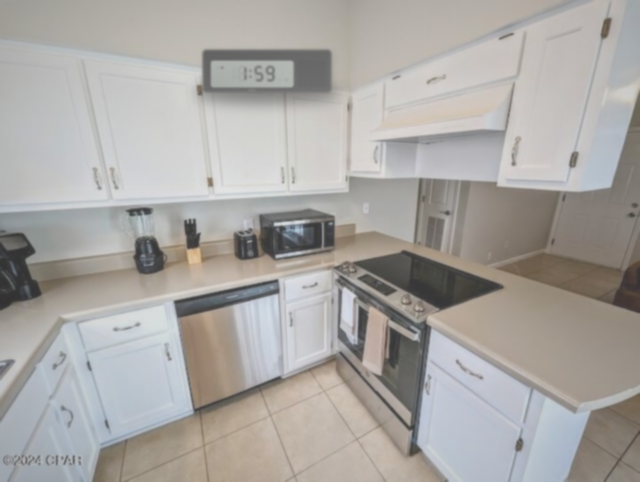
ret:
1:59
